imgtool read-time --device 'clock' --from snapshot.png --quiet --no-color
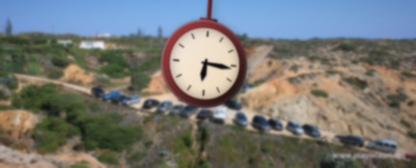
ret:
6:16
